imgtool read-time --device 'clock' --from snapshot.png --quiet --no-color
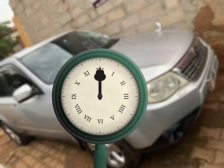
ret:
12:00
